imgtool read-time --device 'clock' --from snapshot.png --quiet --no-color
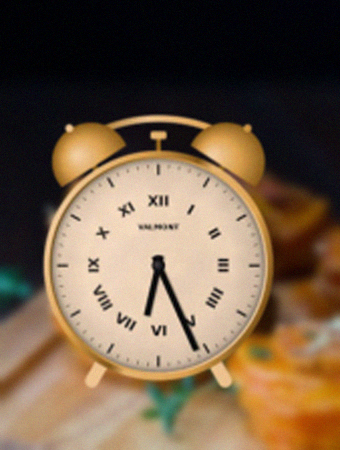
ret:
6:26
